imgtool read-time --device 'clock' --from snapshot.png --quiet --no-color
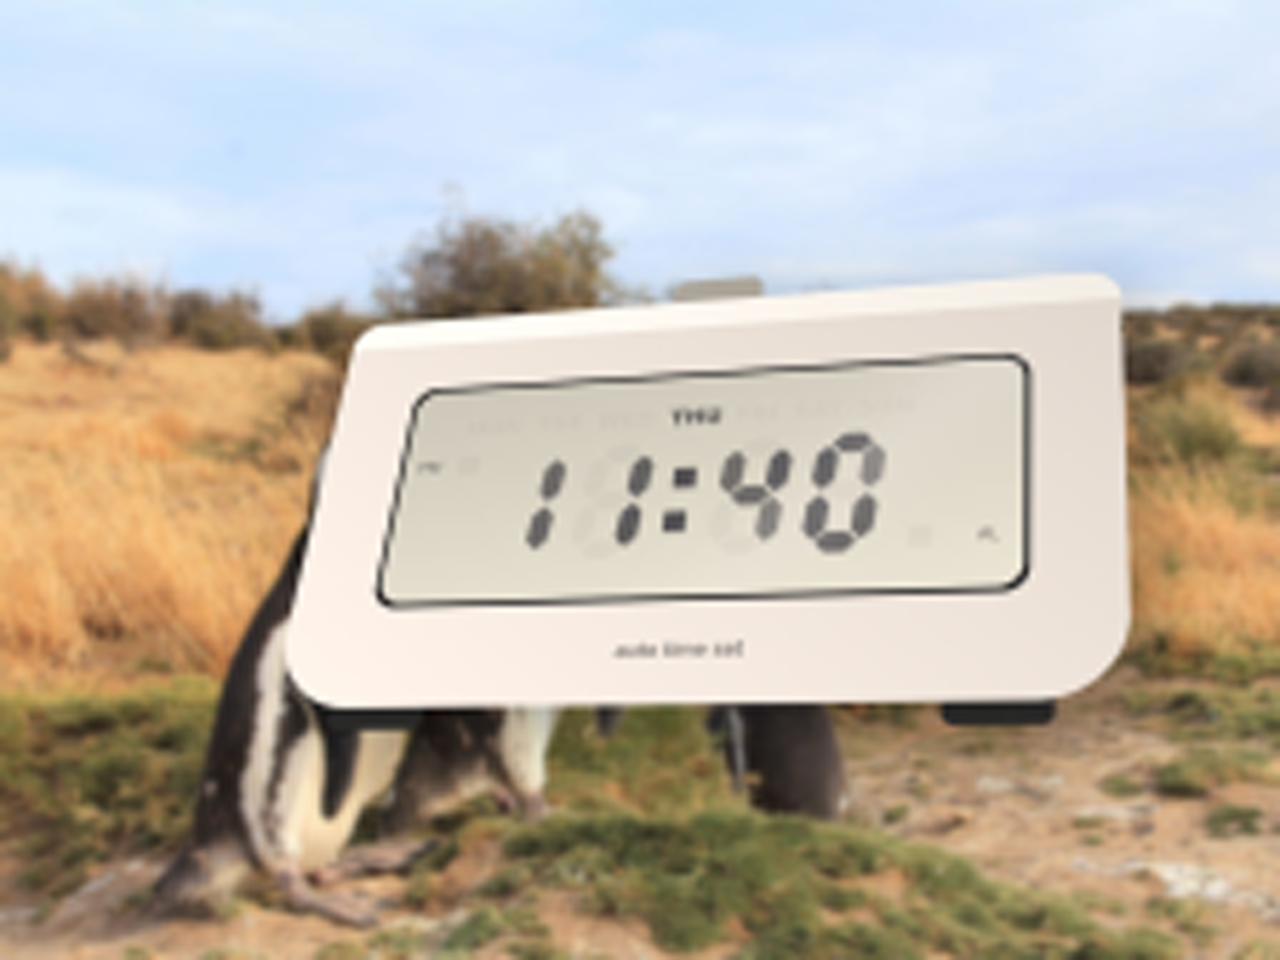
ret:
11:40
